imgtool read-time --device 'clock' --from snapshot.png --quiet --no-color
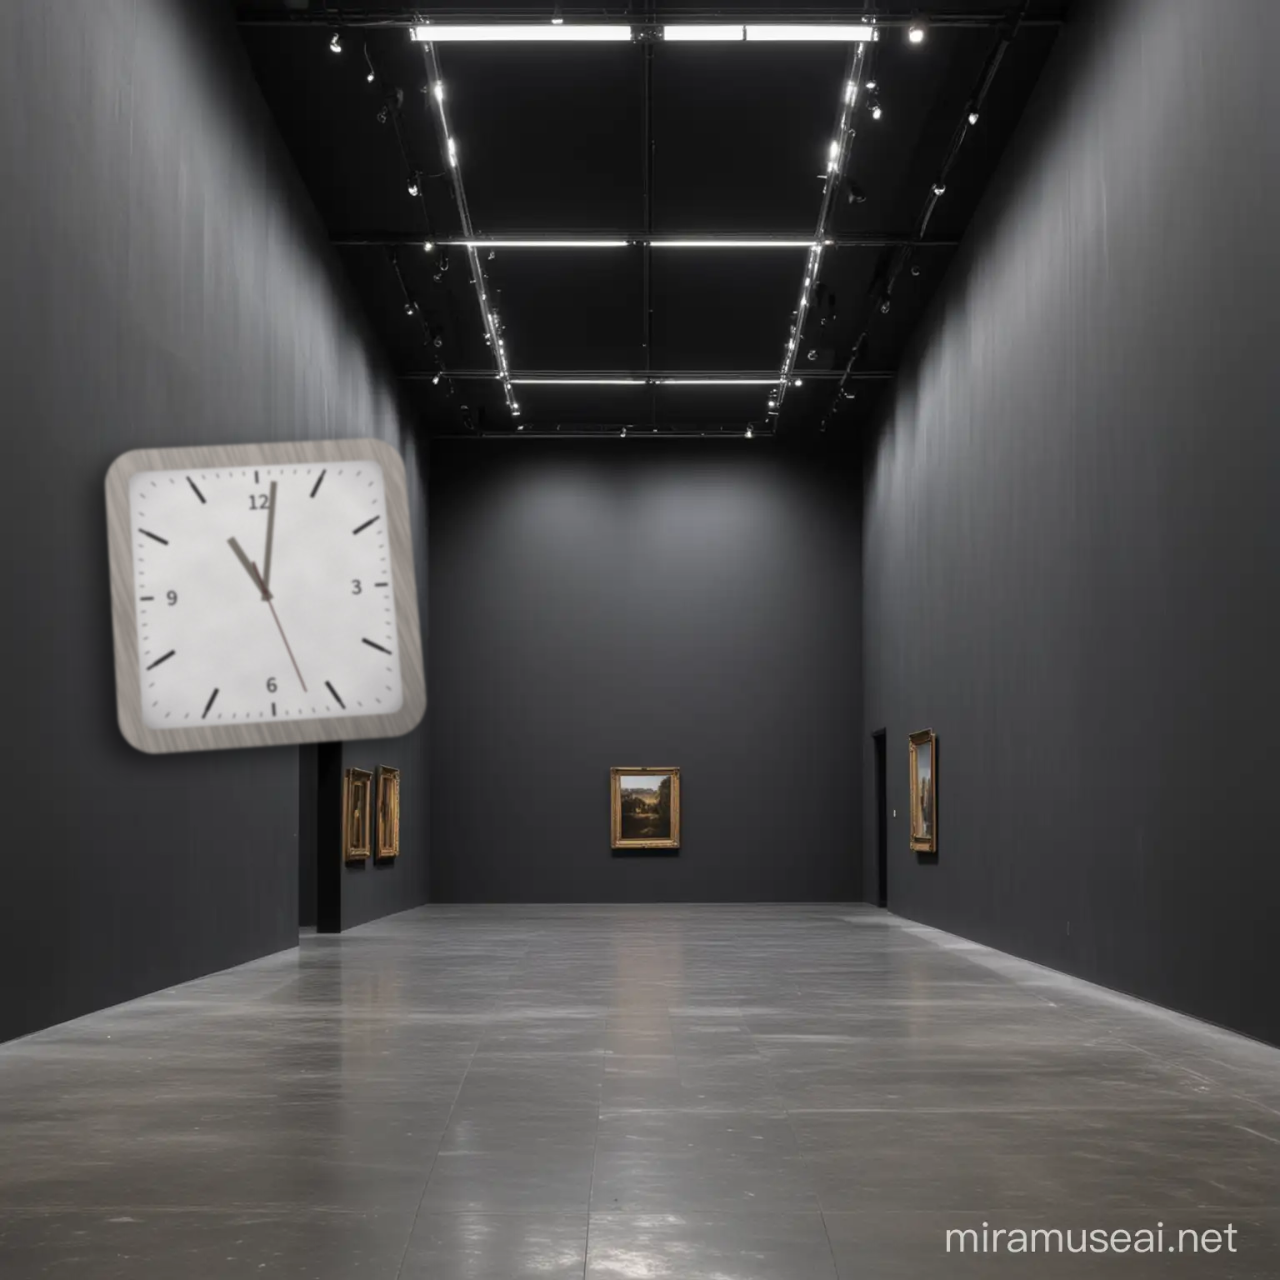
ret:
11:01:27
